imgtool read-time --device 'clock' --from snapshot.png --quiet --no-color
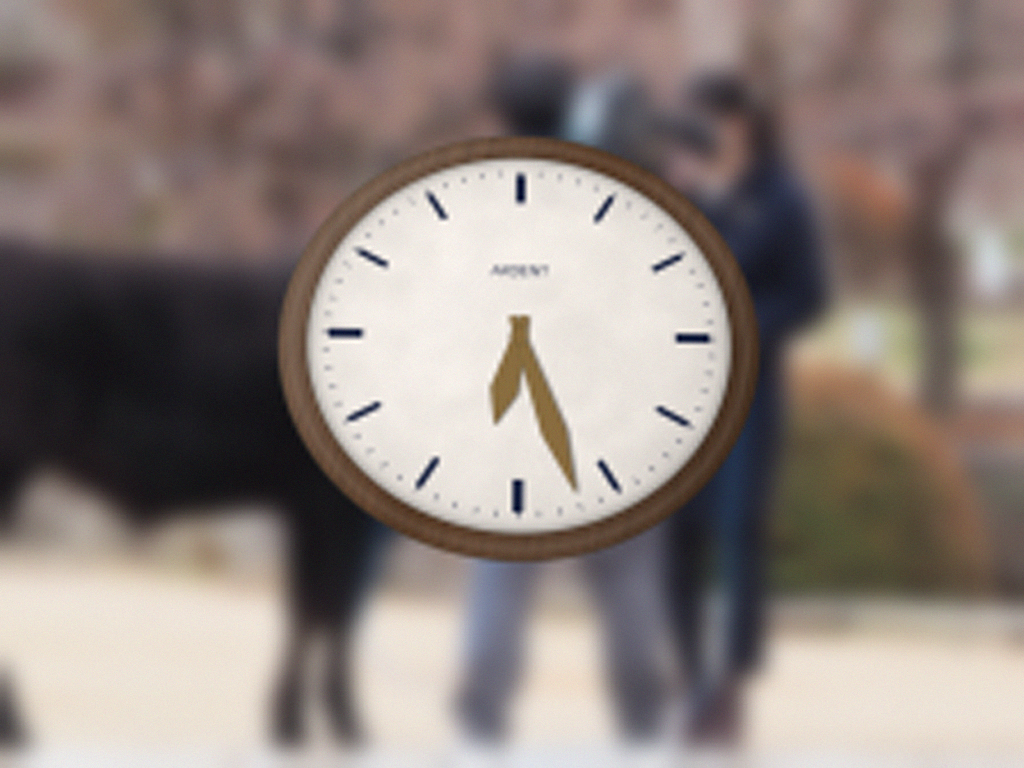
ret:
6:27
